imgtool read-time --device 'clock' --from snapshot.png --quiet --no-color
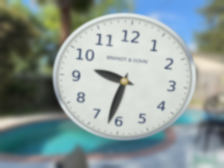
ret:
9:32
